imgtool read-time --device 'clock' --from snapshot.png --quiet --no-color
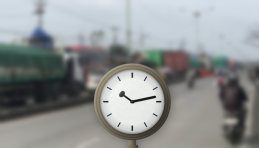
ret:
10:13
